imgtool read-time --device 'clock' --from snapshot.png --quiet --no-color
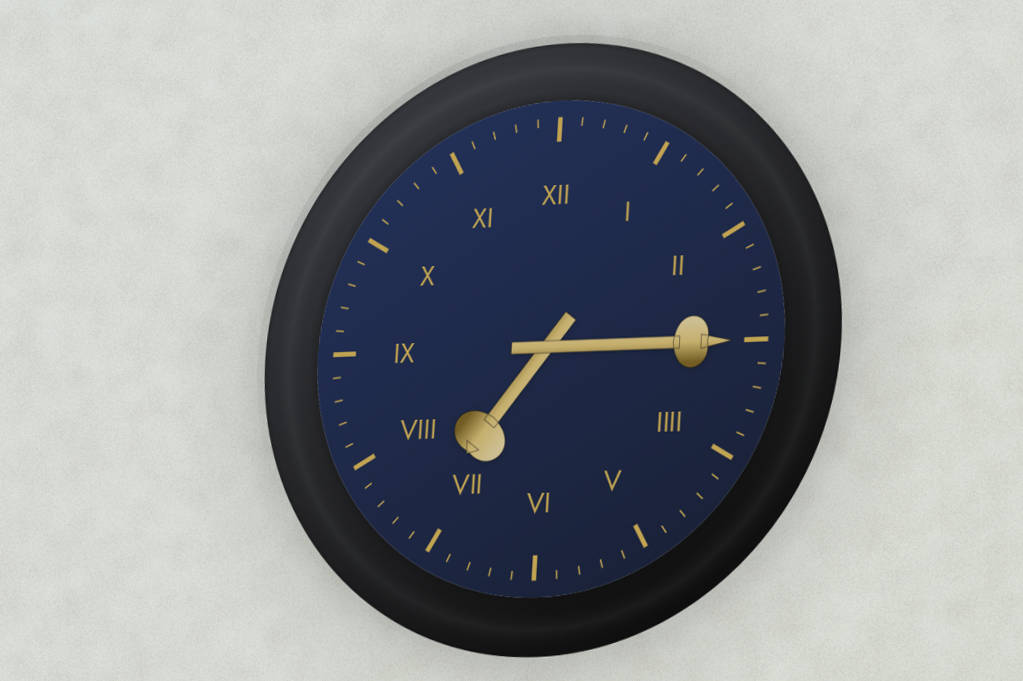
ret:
7:15
